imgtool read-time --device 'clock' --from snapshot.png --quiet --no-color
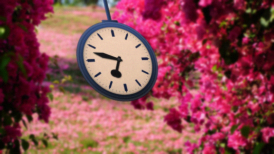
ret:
6:48
